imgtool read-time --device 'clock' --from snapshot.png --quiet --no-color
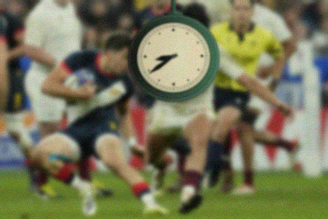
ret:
8:39
